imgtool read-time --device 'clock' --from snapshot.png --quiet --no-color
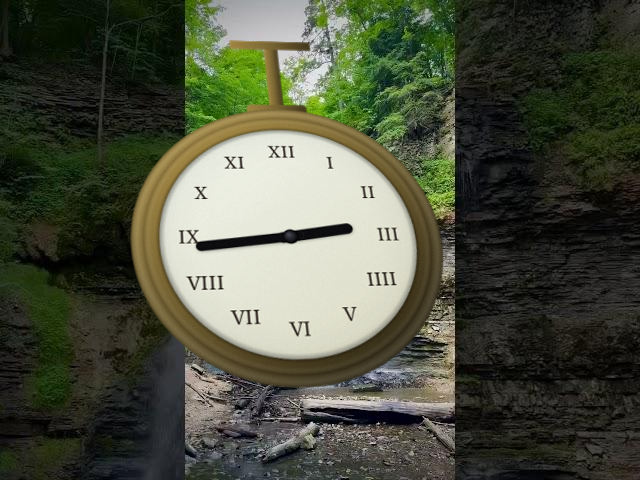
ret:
2:44
